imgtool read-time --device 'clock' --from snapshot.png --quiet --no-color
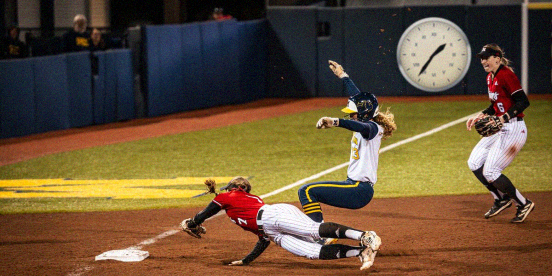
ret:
1:36
